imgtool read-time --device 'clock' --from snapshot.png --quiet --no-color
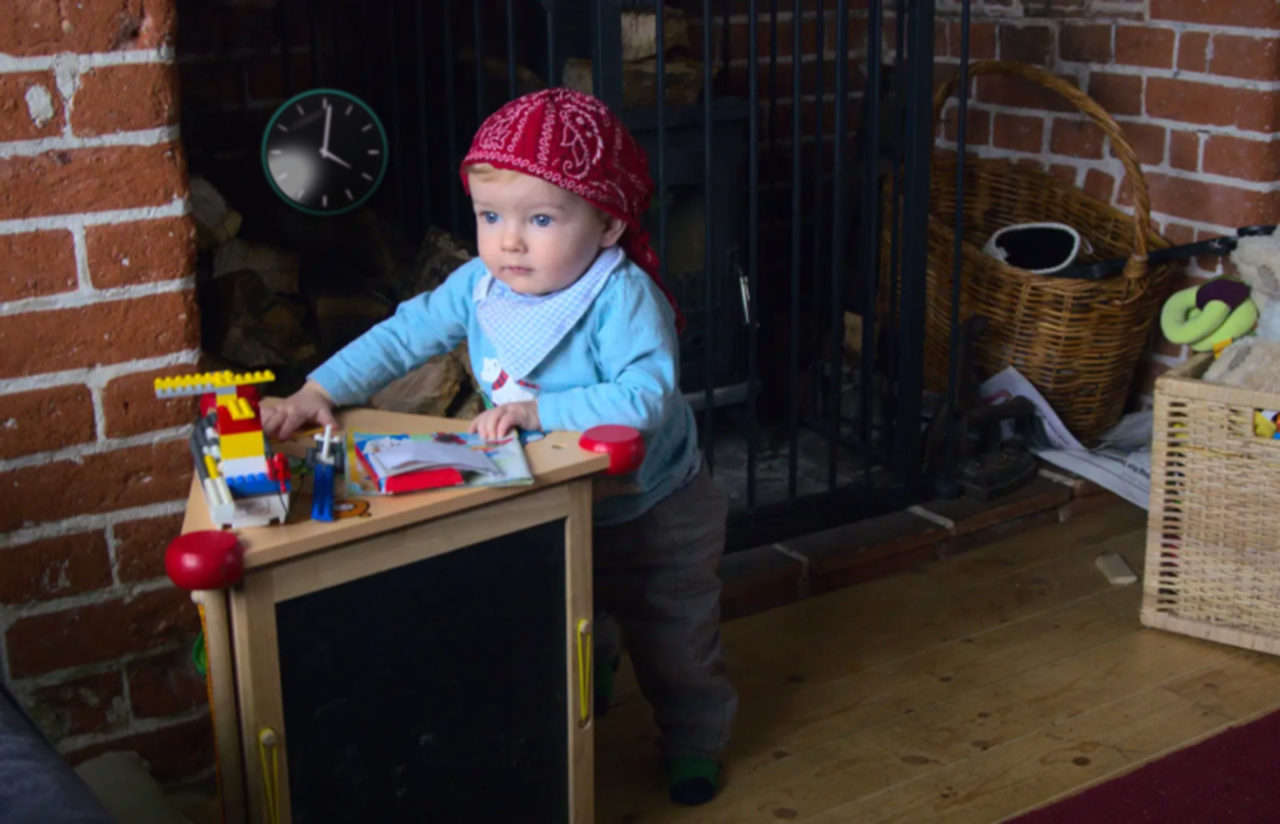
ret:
4:01
